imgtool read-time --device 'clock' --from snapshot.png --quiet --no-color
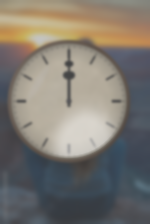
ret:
12:00
